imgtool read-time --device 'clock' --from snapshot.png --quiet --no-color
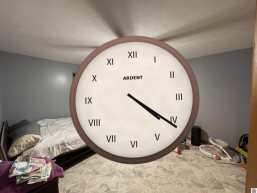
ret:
4:21
